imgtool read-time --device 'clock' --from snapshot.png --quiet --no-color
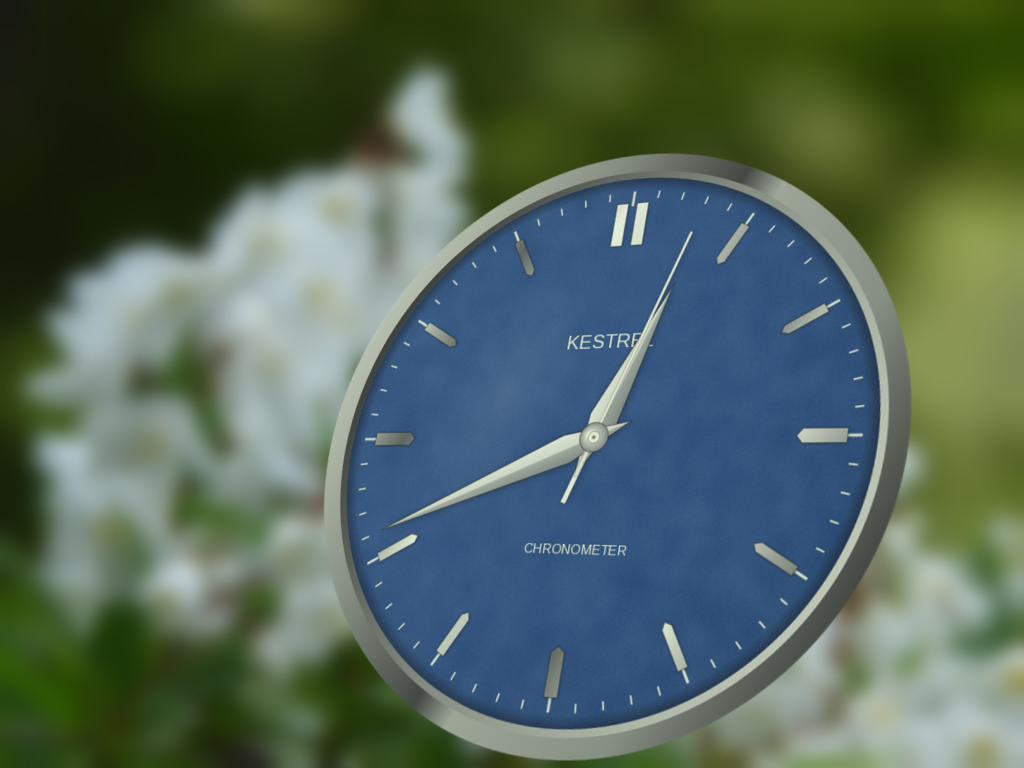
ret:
12:41:03
